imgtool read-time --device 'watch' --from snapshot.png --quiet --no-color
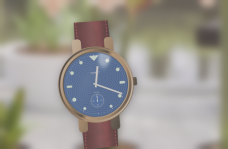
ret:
12:19
